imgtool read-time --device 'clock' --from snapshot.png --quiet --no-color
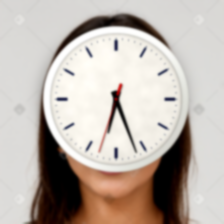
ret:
6:26:33
